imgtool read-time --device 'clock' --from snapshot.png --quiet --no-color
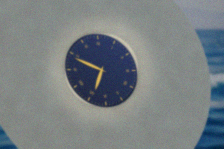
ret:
6:49
